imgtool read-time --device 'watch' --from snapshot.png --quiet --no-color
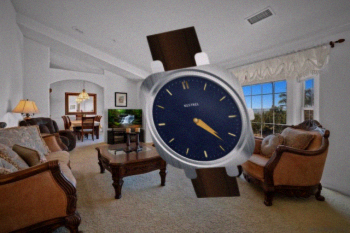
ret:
4:23
